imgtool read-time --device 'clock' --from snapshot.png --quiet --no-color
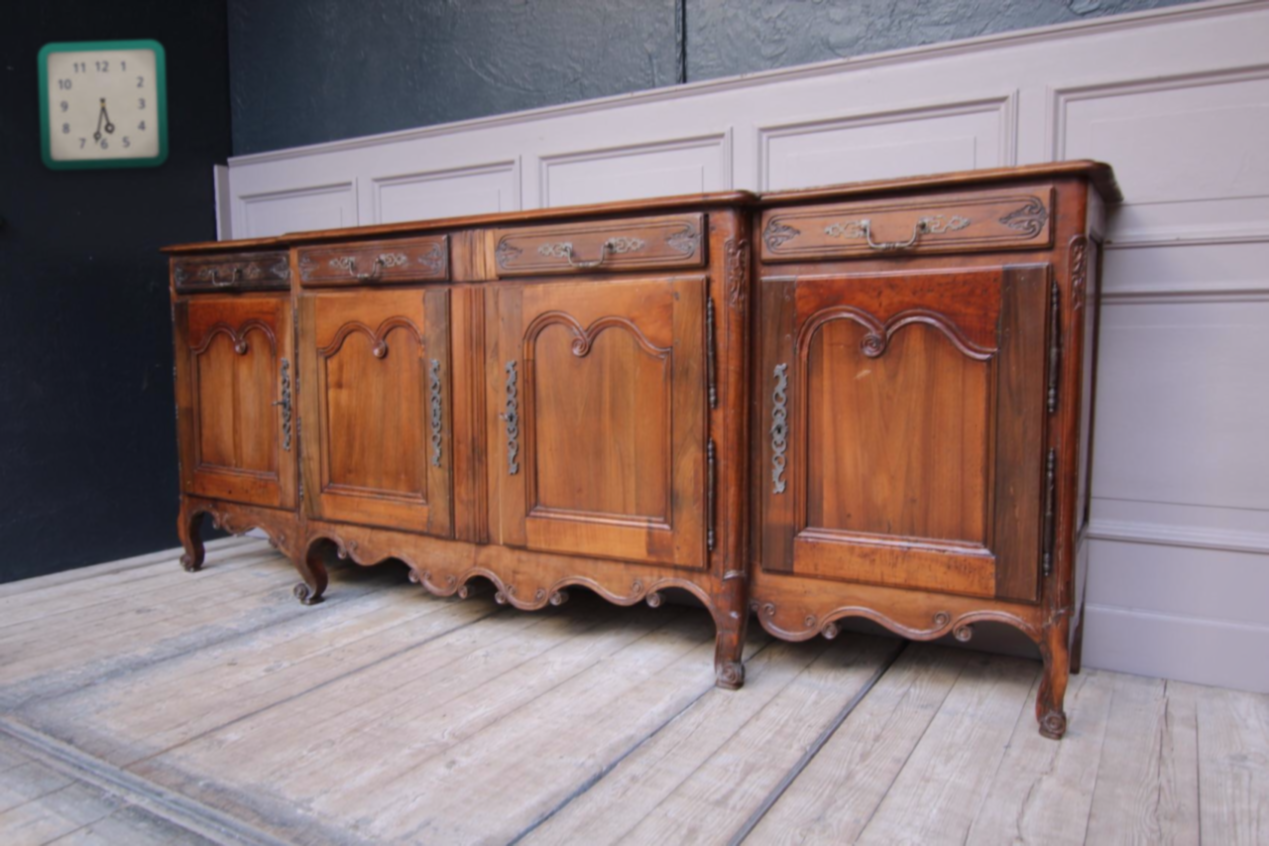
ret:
5:32
